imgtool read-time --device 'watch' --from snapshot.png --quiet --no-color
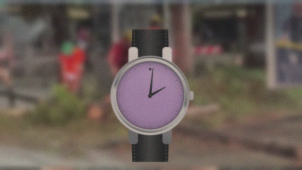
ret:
2:01
